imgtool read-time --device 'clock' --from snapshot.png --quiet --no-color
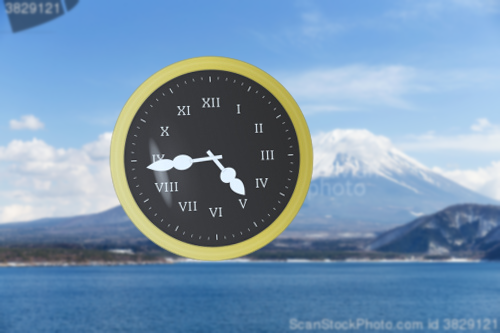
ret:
4:44
